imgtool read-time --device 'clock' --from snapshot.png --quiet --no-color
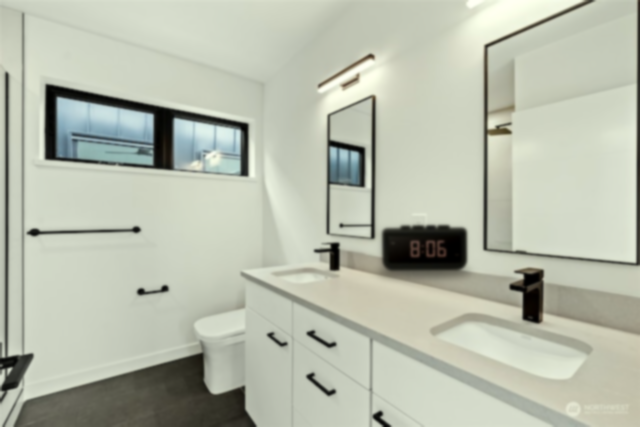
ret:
8:06
